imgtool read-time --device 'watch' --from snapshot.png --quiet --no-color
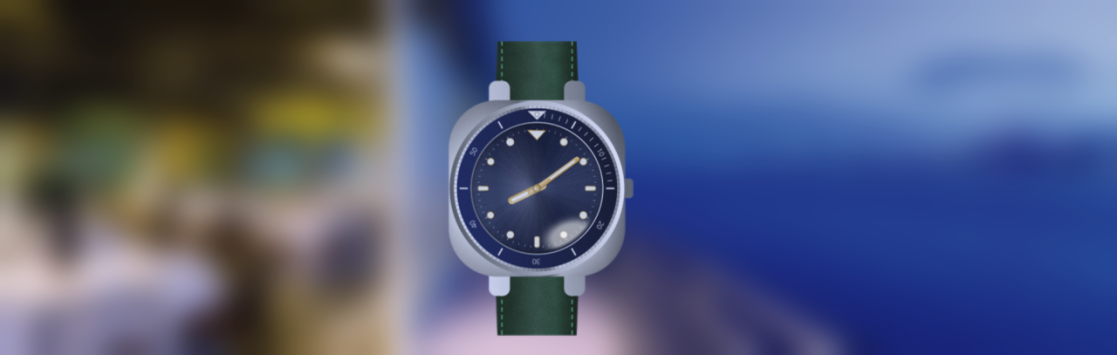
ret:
8:09
